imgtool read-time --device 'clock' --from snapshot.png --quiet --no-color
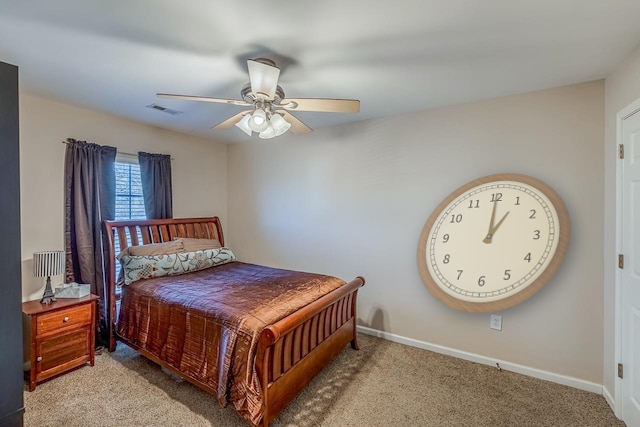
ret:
1:00
